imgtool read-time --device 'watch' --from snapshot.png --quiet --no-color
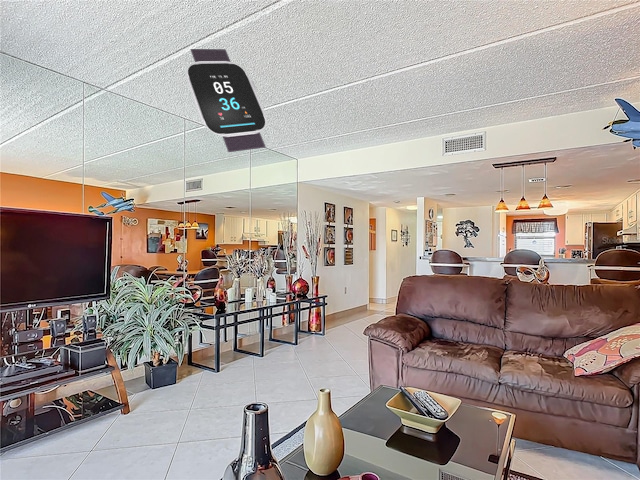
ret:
5:36
